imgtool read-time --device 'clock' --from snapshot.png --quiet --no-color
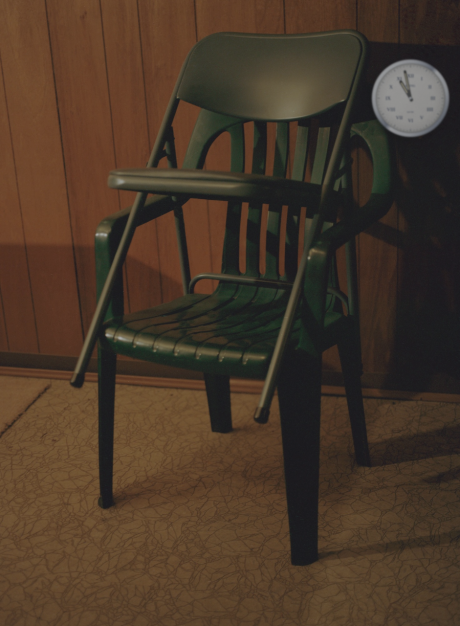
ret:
10:58
